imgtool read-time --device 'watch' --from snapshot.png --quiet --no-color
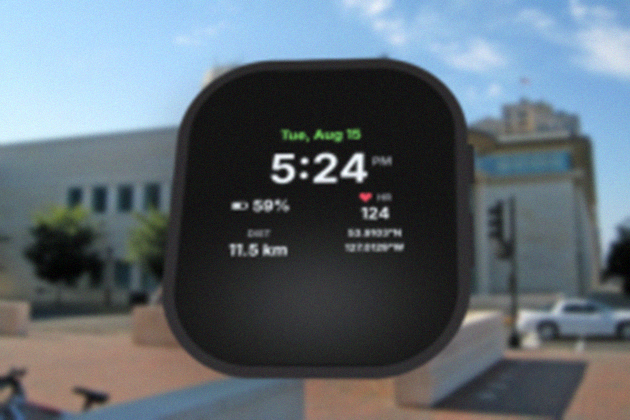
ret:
5:24
